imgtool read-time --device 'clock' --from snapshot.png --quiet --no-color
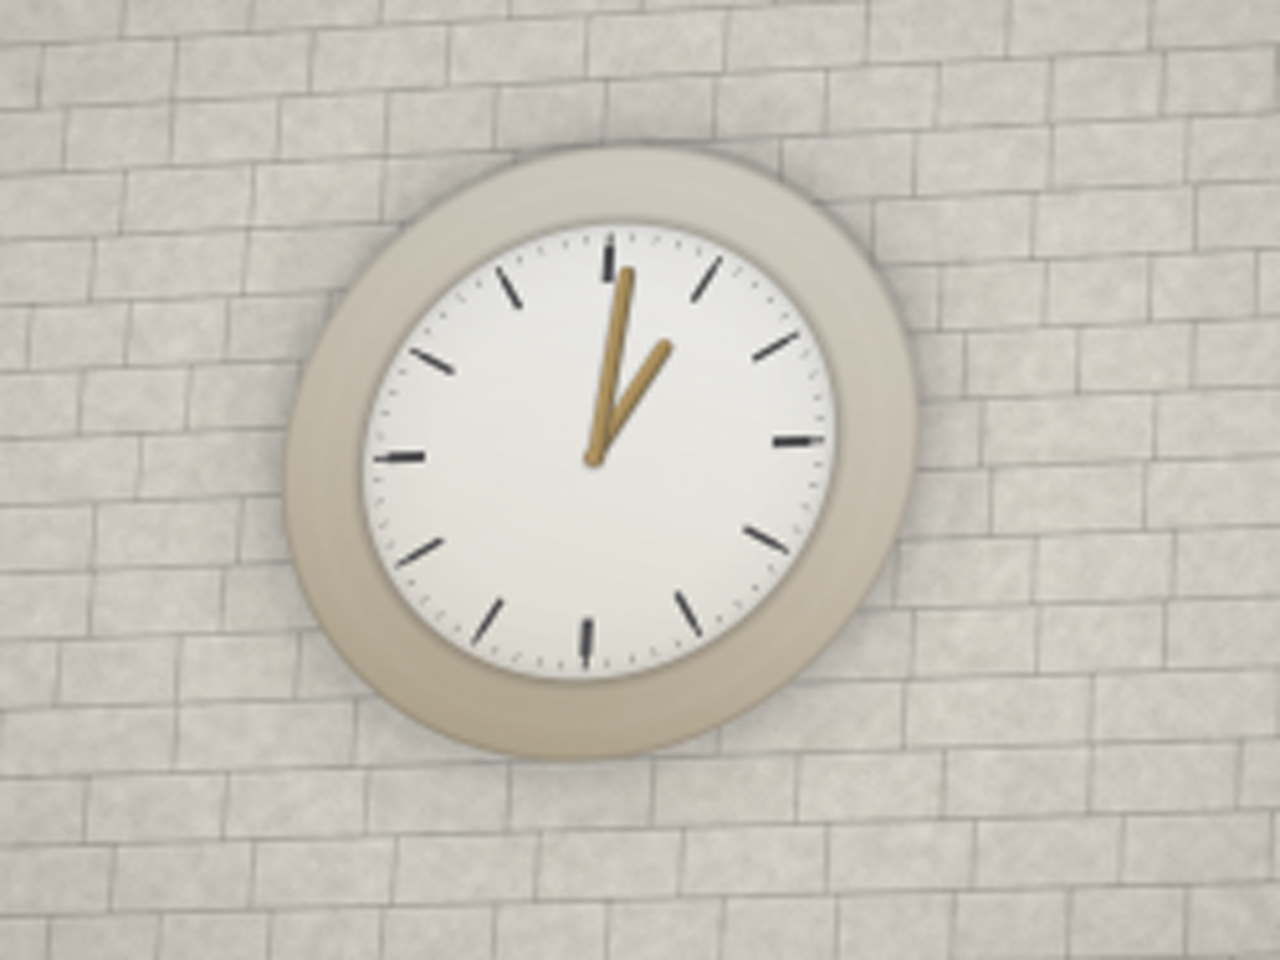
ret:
1:01
